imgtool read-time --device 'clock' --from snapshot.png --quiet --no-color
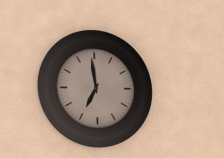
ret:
6:59
